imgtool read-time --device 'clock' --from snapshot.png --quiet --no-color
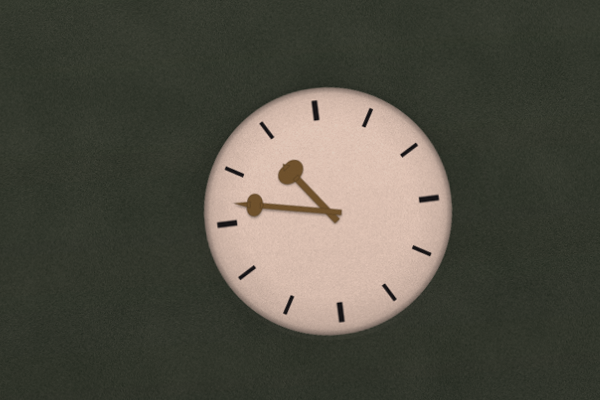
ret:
10:47
